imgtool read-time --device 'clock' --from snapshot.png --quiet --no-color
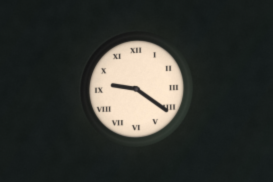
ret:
9:21
